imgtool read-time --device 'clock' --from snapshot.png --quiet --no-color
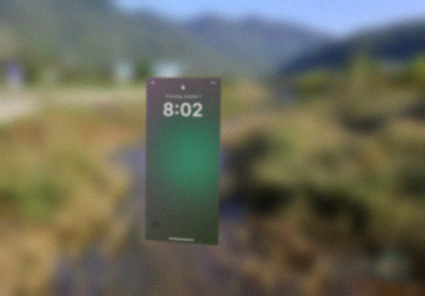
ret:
8:02
